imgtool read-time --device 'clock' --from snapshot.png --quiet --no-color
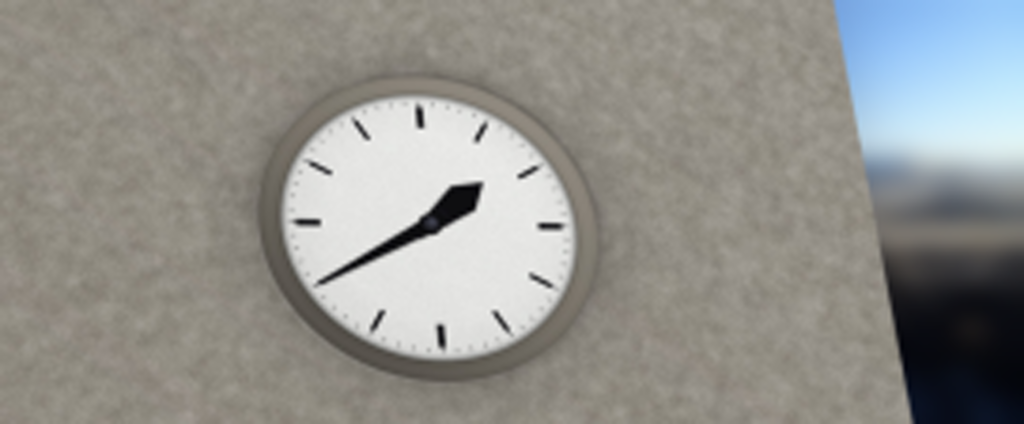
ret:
1:40
